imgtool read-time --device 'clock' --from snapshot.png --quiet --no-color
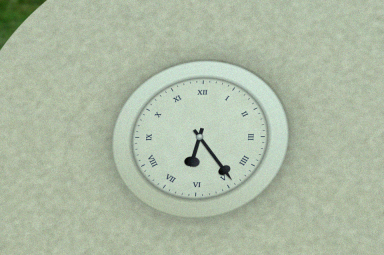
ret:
6:24
